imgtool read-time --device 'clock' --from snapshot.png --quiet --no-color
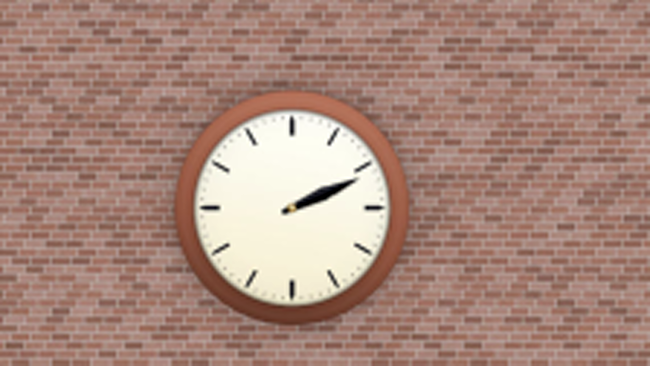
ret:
2:11
